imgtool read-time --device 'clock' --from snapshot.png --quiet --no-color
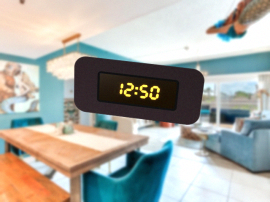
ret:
12:50
